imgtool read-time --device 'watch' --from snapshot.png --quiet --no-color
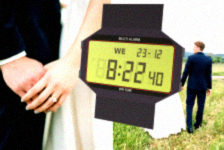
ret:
8:22:40
